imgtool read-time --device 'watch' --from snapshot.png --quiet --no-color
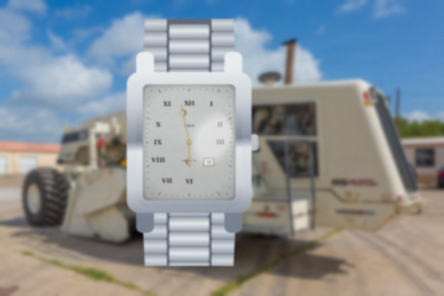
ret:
5:58
